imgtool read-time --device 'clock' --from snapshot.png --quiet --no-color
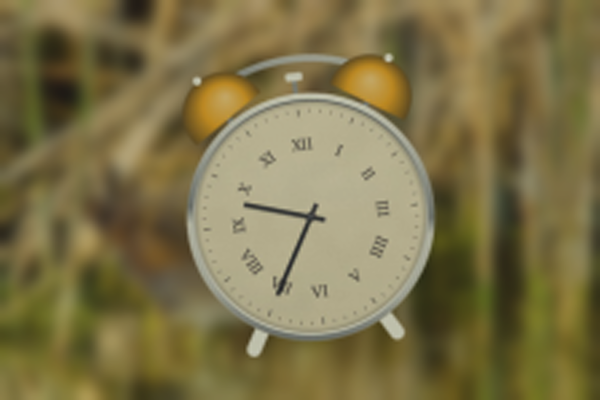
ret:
9:35
